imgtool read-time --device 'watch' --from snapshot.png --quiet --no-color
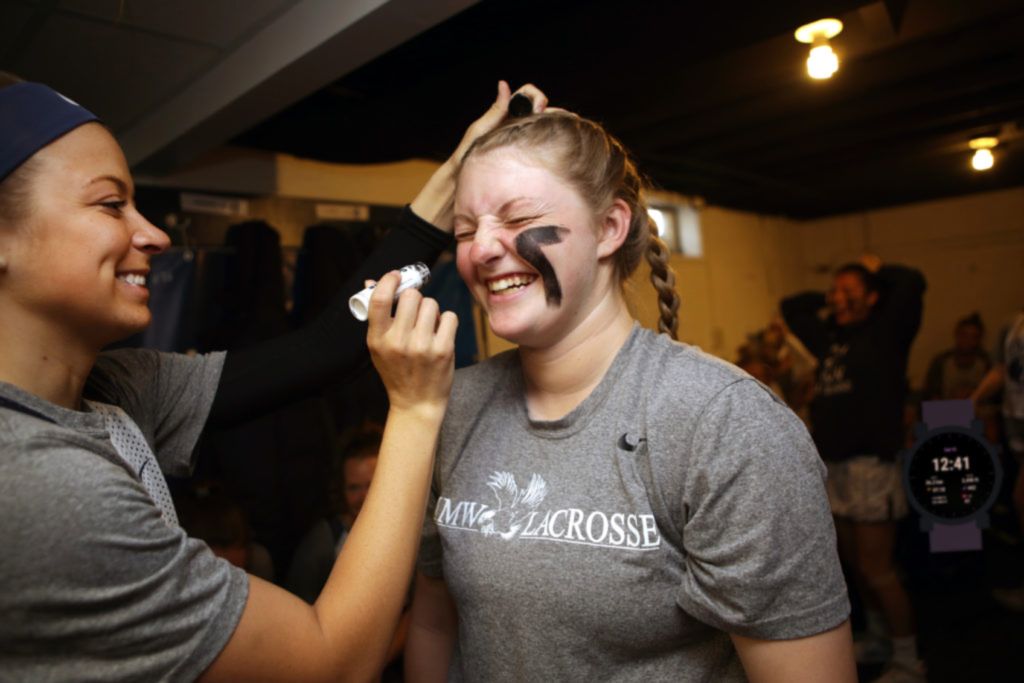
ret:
12:41
